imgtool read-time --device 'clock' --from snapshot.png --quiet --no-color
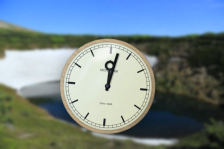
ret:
12:02
